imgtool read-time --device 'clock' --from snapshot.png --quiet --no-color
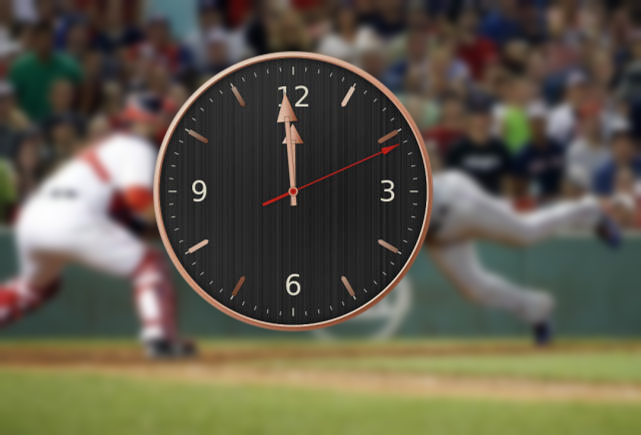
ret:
11:59:11
